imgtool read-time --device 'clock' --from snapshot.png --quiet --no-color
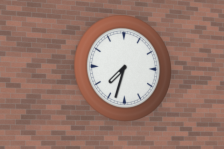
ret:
7:33
